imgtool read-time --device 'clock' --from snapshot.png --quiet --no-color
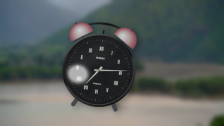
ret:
7:14
